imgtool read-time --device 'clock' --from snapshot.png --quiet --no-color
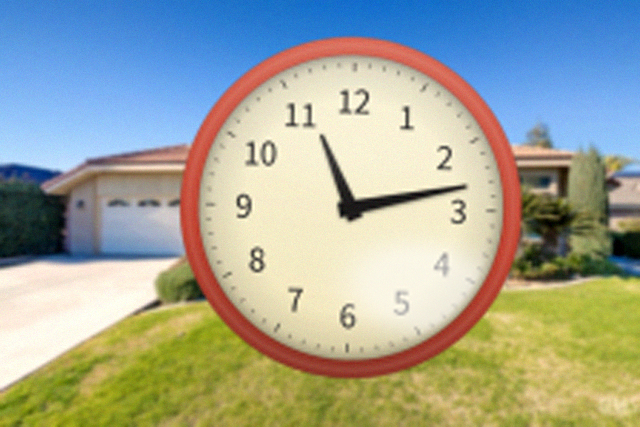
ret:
11:13
